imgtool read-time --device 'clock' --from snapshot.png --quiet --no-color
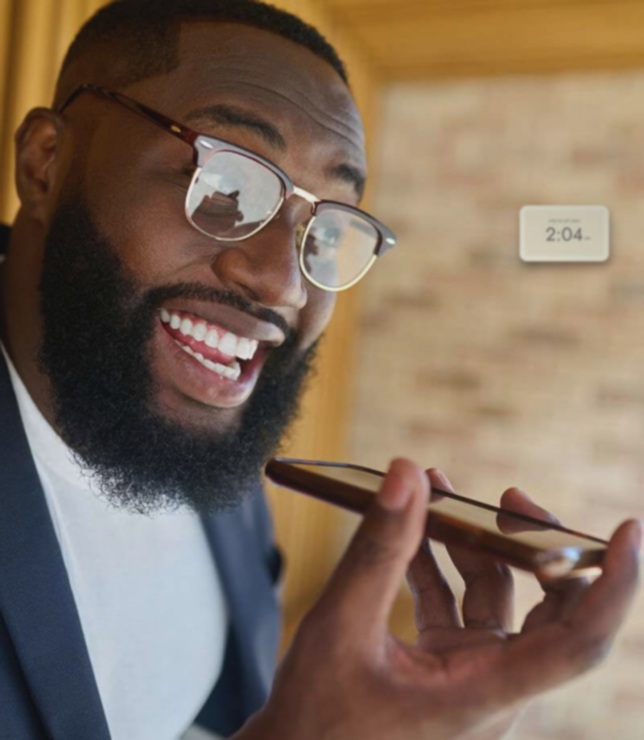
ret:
2:04
